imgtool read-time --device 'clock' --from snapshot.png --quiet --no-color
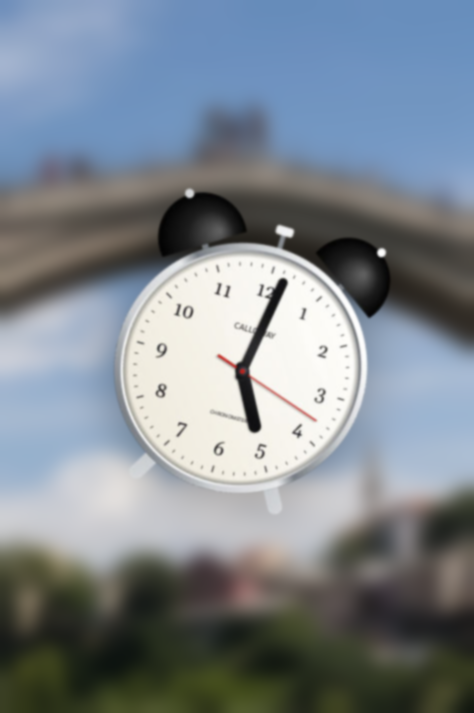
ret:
5:01:18
